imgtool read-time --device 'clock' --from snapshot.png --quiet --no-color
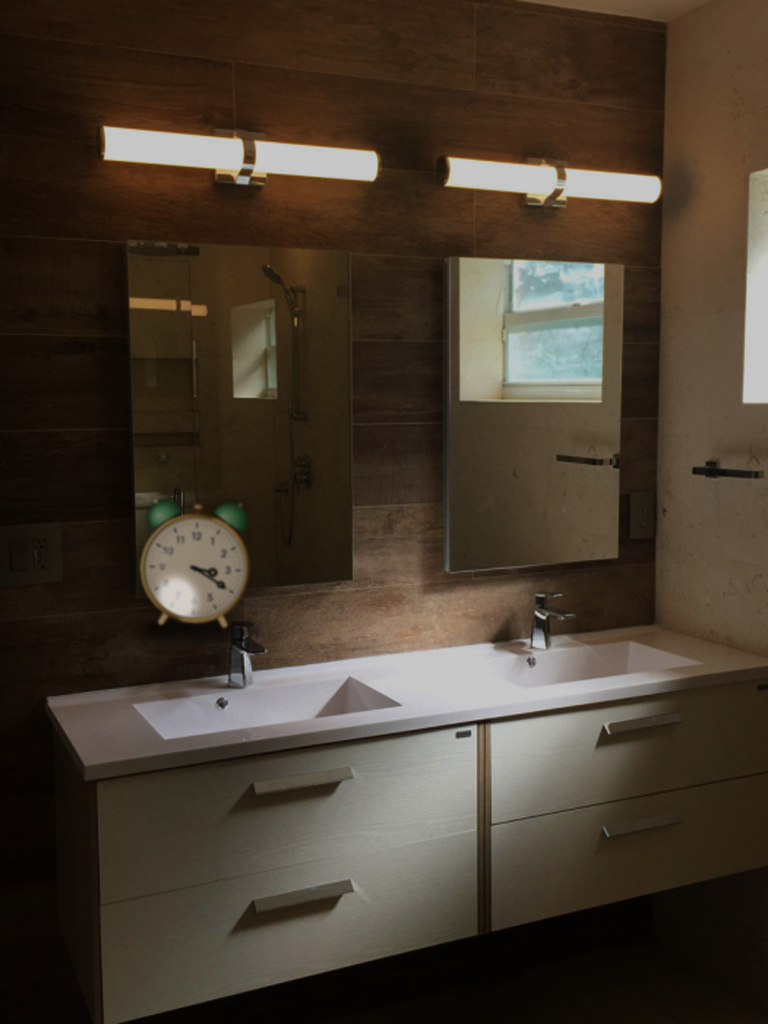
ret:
3:20
